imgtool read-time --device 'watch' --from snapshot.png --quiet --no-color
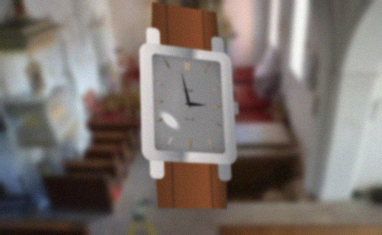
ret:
2:58
